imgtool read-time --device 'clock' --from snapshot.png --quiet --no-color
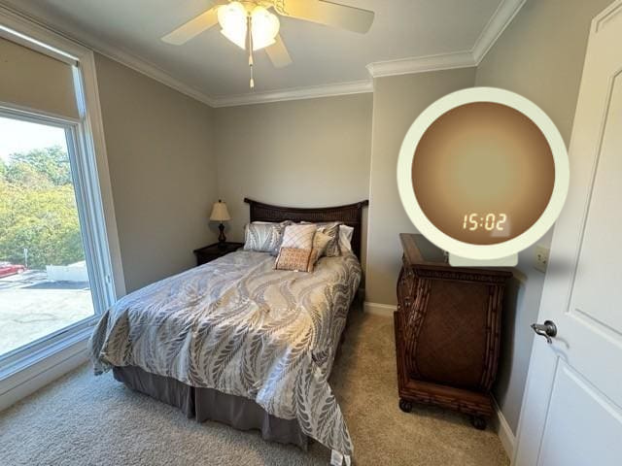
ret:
15:02
